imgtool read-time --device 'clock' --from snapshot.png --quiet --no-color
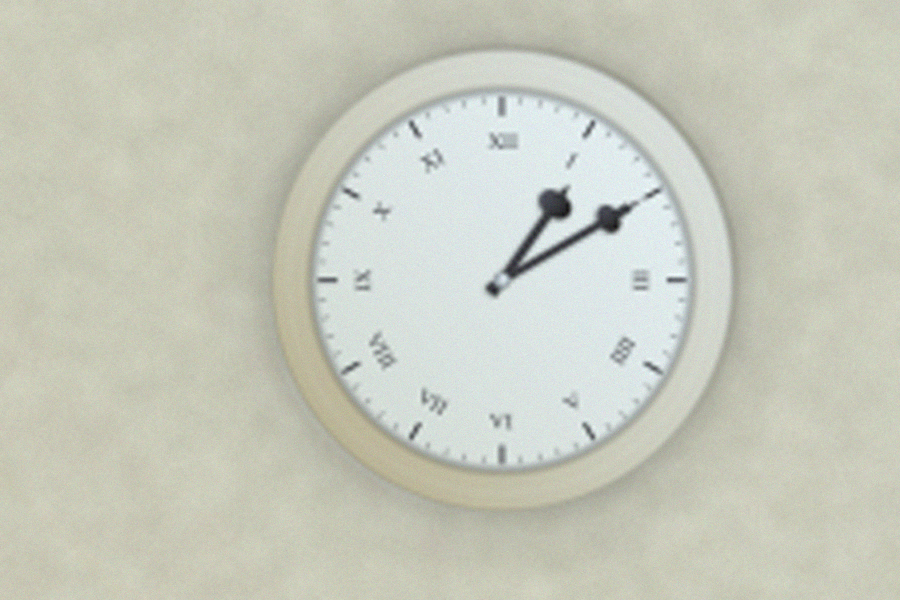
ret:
1:10
